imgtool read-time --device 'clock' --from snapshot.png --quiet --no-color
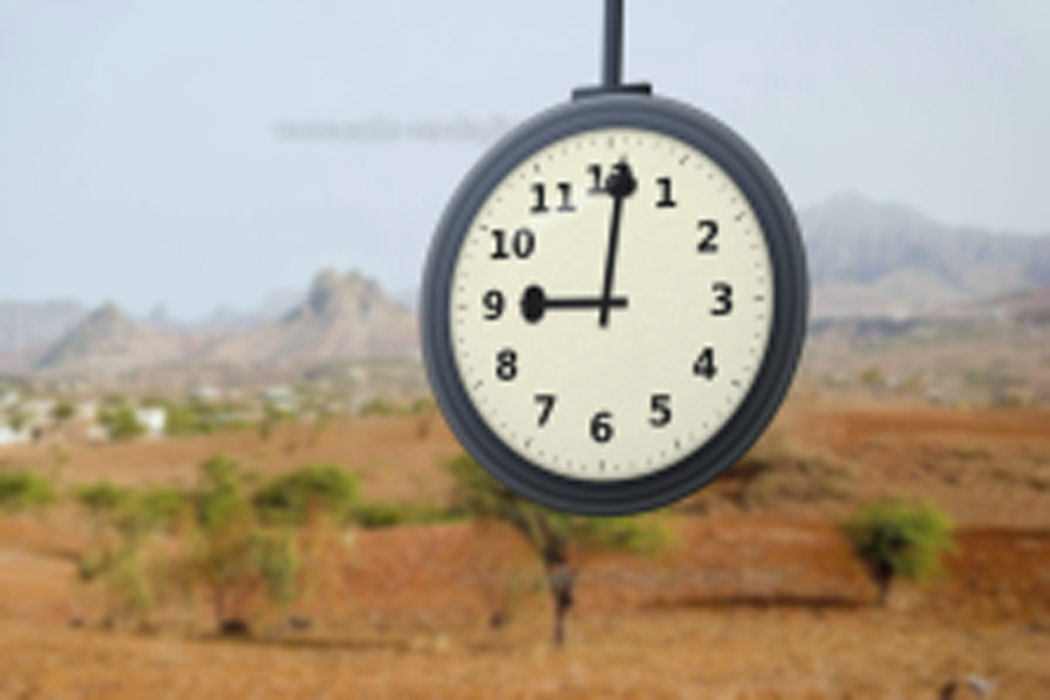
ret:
9:01
